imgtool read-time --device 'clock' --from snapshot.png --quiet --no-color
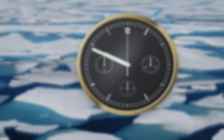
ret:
9:49
